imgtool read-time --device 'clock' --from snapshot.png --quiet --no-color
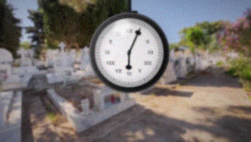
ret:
6:04
